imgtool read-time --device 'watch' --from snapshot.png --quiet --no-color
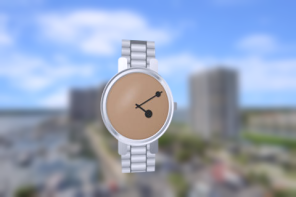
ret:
4:10
